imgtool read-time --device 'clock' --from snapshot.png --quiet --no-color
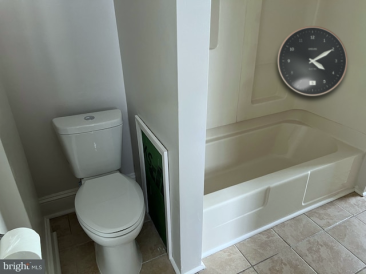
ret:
4:10
